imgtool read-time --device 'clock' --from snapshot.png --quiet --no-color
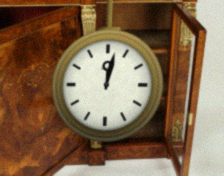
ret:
12:02
